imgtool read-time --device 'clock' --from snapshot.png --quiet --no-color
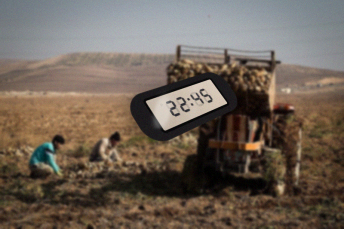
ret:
22:45
